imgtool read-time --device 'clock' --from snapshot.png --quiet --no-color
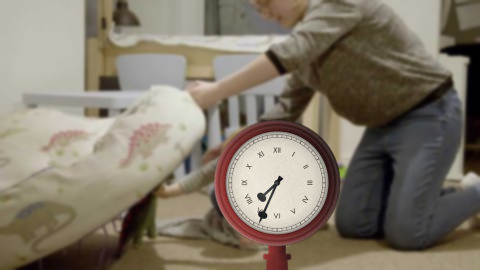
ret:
7:34
